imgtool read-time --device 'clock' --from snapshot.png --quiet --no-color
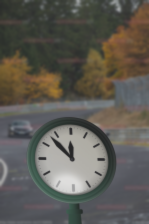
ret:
11:53
